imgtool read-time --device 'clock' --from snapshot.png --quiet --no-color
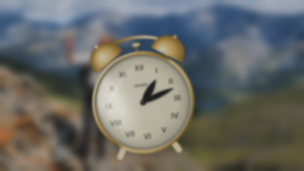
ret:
1:12
